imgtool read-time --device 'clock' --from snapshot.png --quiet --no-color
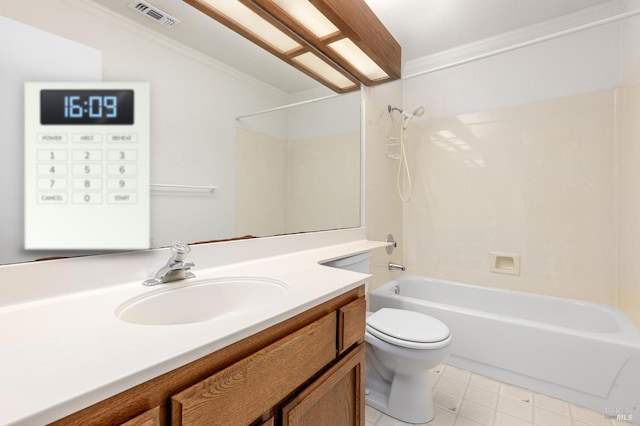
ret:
16:09
